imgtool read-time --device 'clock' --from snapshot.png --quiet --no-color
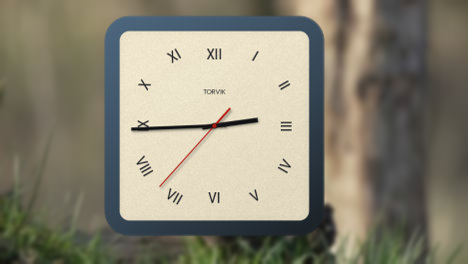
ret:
2:44:37
